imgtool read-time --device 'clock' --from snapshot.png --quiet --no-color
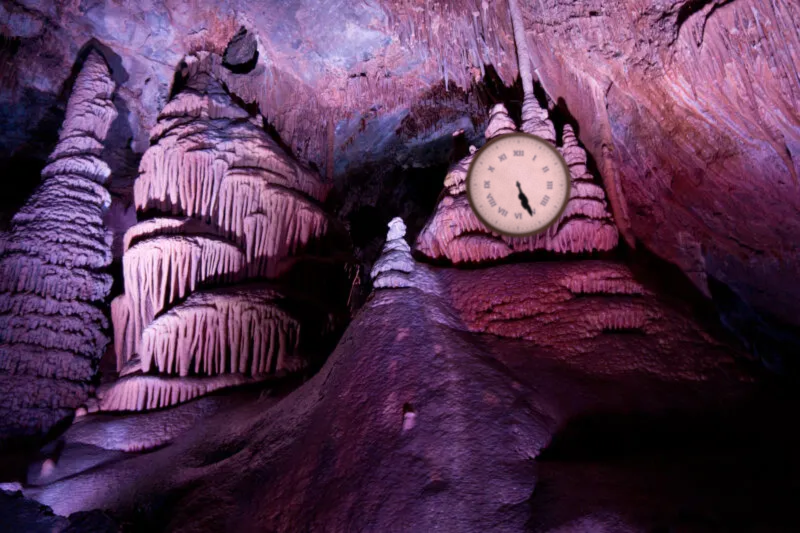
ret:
5:26
